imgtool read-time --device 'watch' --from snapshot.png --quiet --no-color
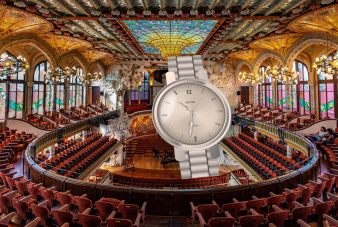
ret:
10:32
